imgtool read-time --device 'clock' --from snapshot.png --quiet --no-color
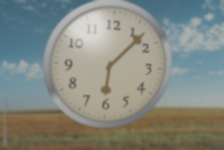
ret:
6:07
